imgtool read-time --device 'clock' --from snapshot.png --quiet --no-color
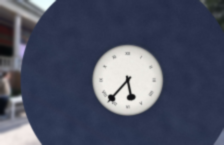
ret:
5:37
